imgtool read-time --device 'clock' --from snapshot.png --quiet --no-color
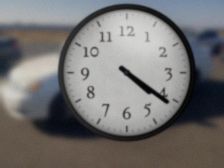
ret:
4:21
